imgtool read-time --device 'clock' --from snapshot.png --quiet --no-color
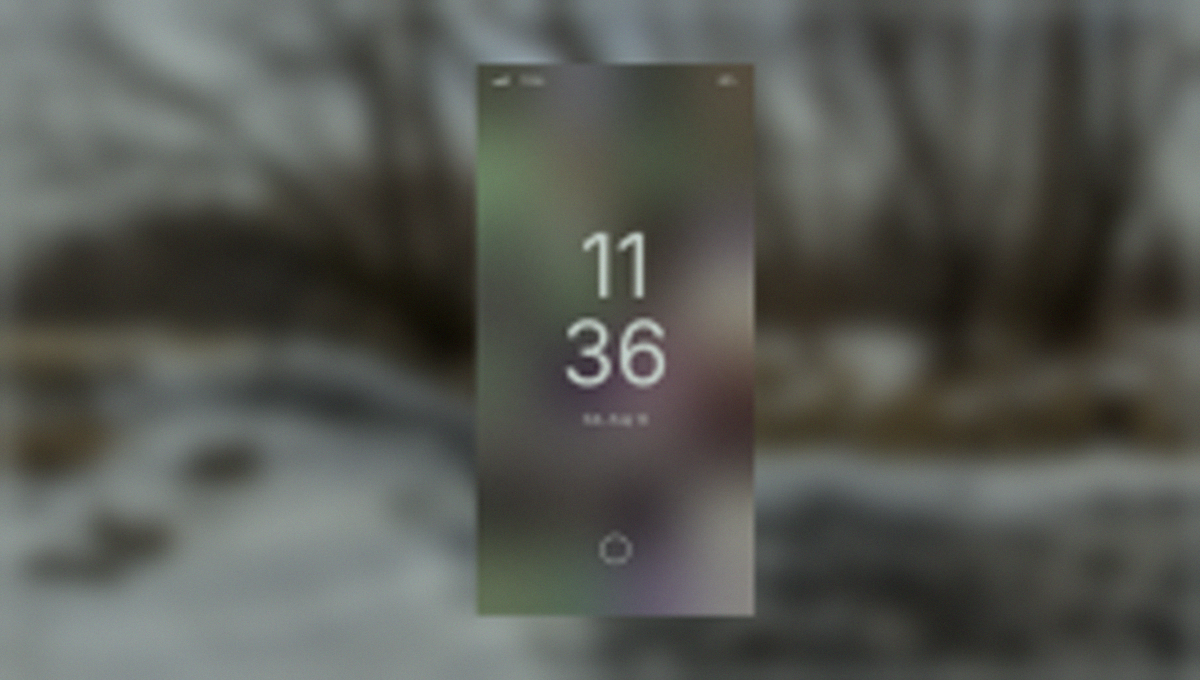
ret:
11:36
